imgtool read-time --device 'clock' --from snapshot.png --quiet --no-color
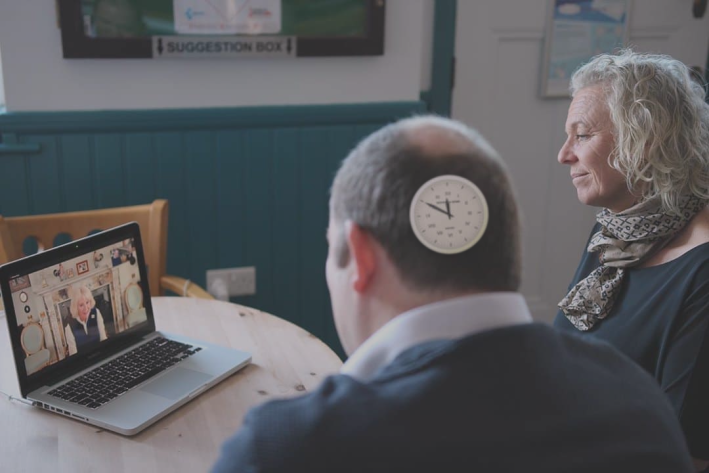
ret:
11:50
